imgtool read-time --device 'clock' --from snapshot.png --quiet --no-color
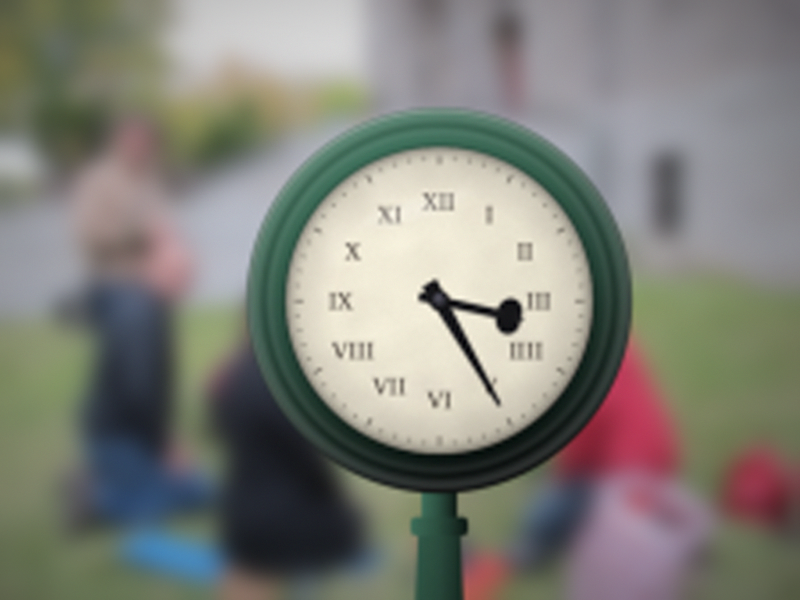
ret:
3:25
